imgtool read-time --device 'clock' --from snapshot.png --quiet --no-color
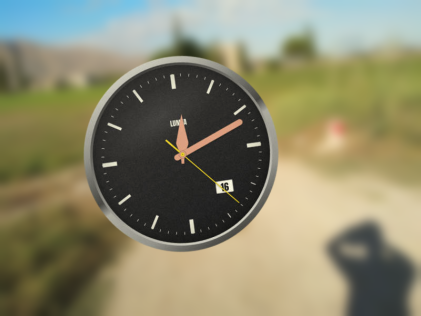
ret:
12:11:23
